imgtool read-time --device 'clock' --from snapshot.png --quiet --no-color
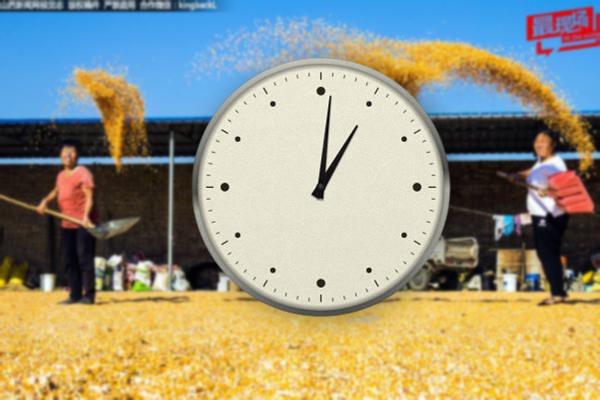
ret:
1:01
